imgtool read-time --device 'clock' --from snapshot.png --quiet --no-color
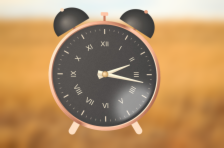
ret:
2:17
